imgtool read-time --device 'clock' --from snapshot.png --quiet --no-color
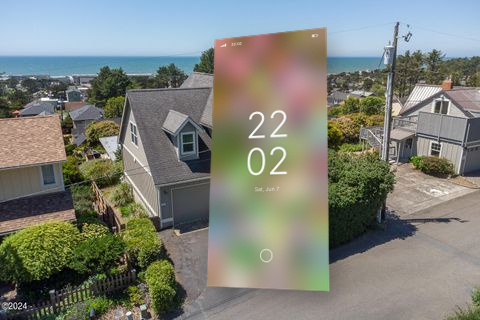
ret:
22:02
